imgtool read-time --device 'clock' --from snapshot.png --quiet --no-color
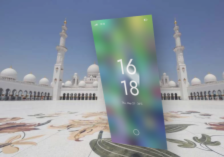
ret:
16:18
